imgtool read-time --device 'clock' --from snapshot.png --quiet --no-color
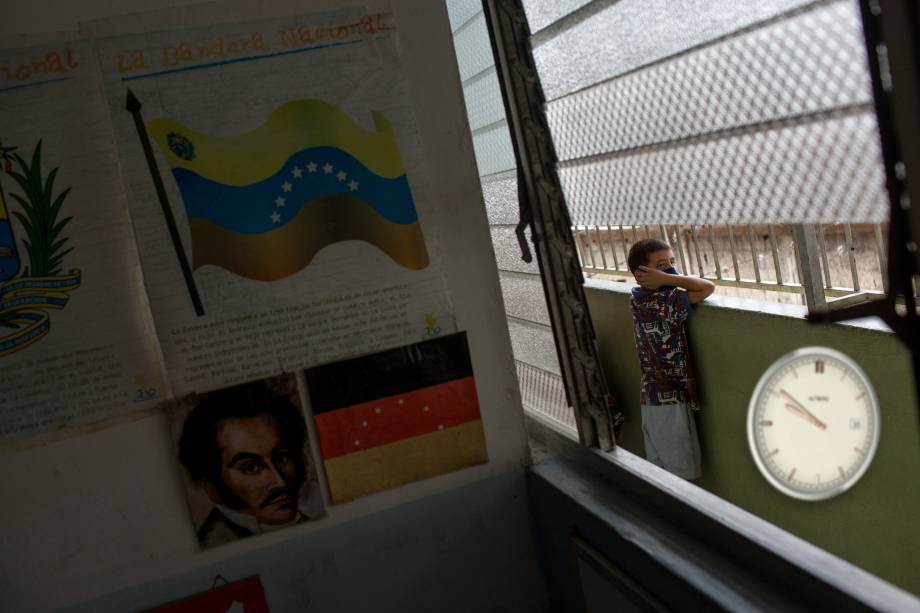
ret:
9:51
